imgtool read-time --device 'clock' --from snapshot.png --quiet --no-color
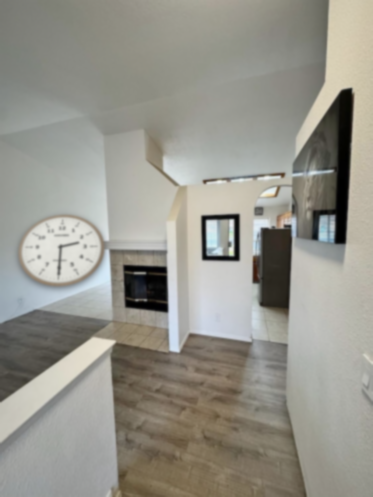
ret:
2:30
